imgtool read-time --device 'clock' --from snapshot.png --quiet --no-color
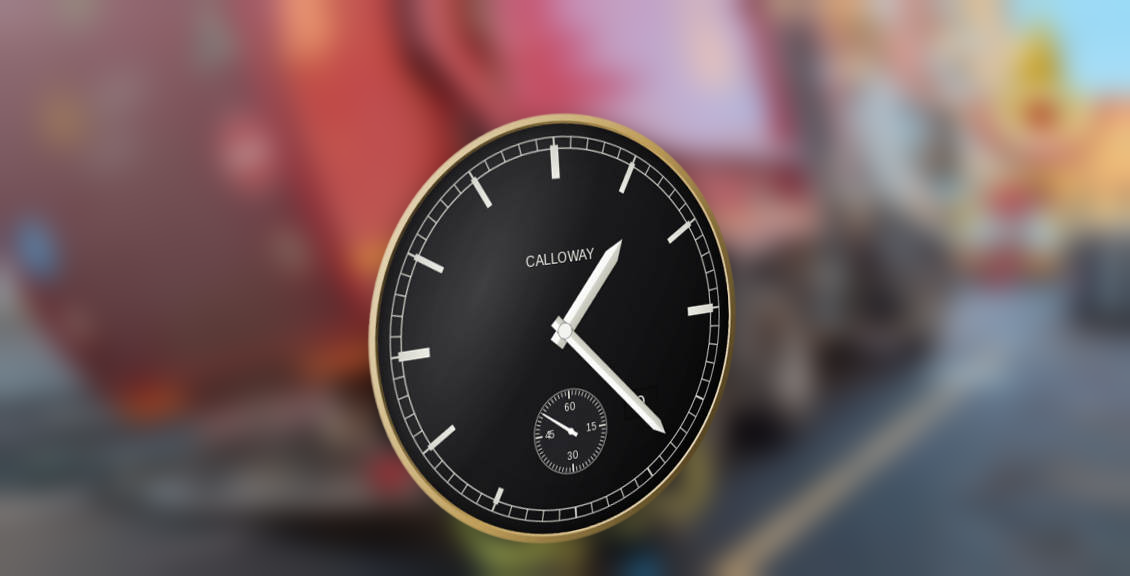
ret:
1:22:51
